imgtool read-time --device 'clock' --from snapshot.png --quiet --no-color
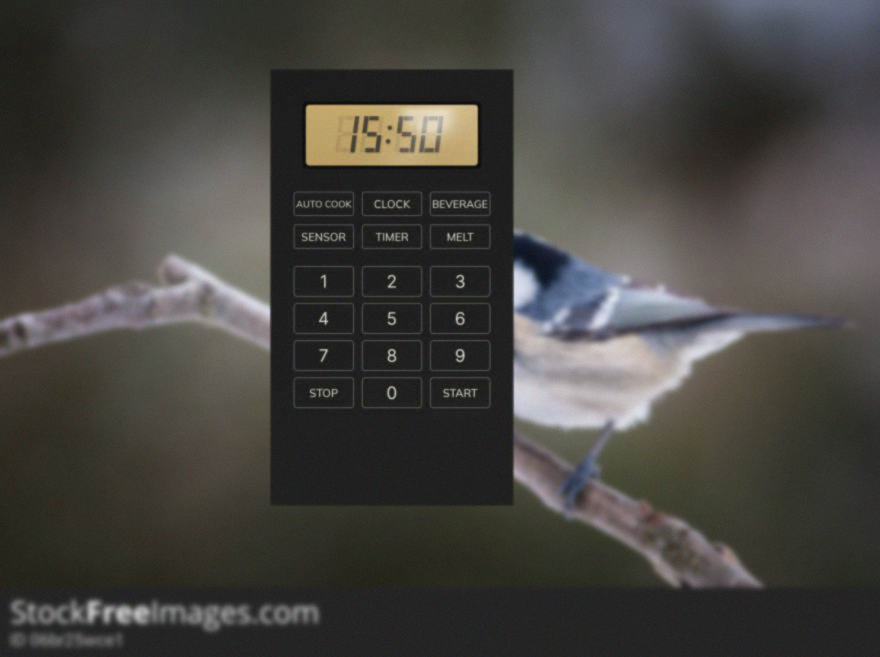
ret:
15:50
